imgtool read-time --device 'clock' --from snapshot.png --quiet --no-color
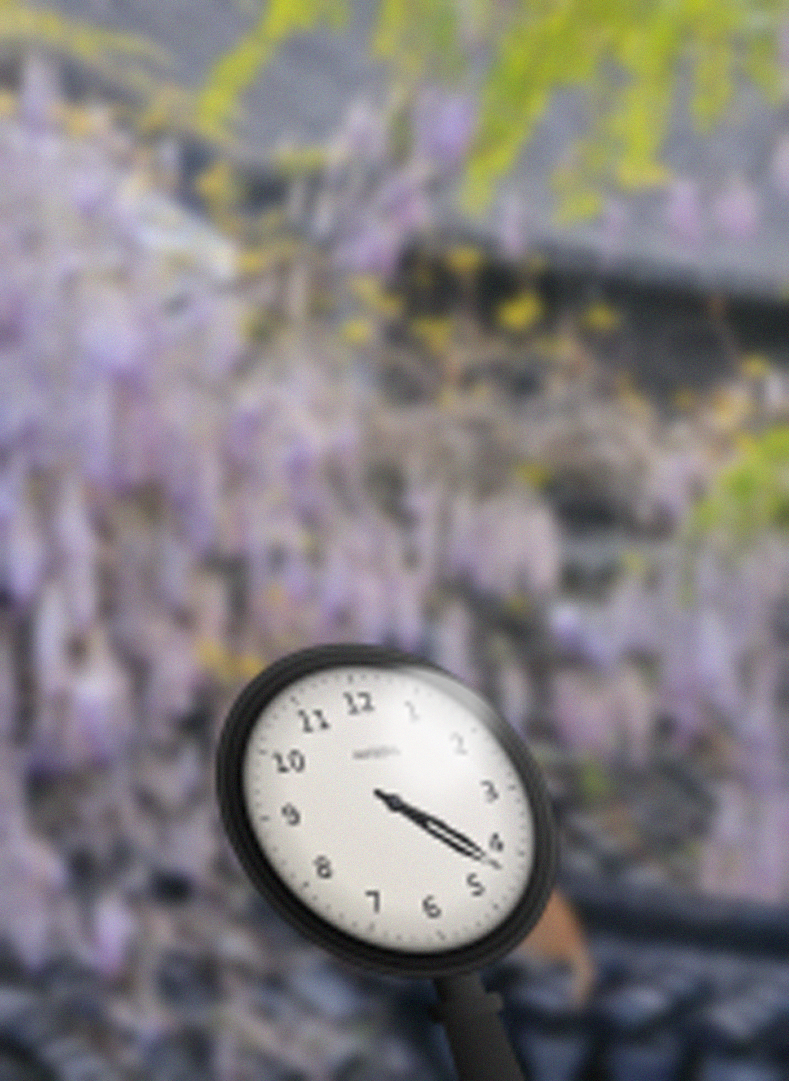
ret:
4:22
